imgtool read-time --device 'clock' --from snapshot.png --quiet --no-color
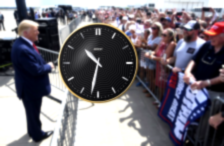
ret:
10:32
